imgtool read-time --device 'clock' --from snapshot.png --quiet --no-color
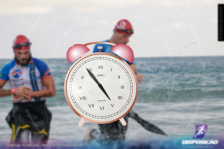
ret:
4:54
